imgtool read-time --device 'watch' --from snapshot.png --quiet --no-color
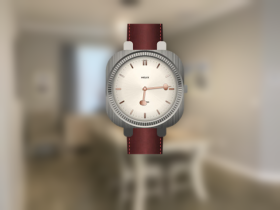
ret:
6:14
